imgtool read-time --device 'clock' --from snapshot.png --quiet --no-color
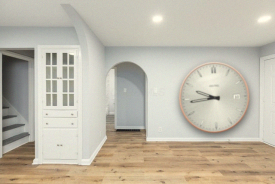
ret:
9:44
